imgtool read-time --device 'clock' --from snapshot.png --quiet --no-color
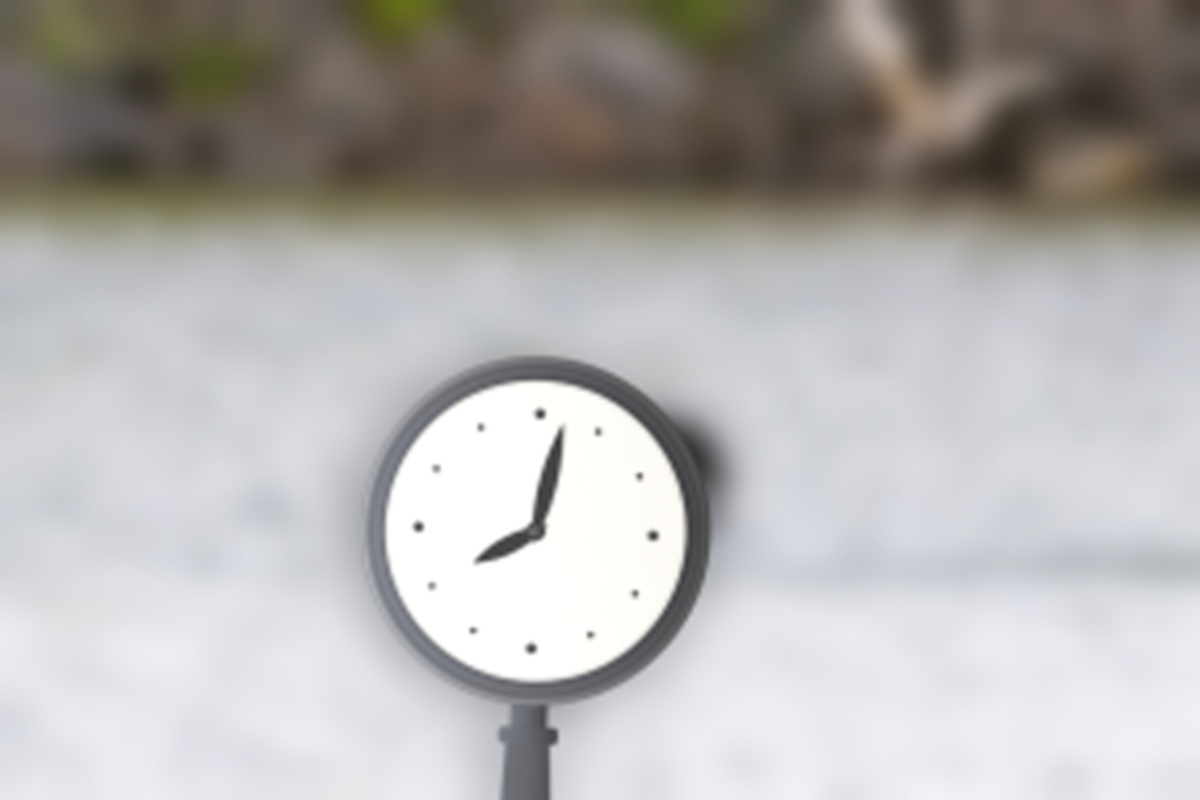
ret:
8:02
